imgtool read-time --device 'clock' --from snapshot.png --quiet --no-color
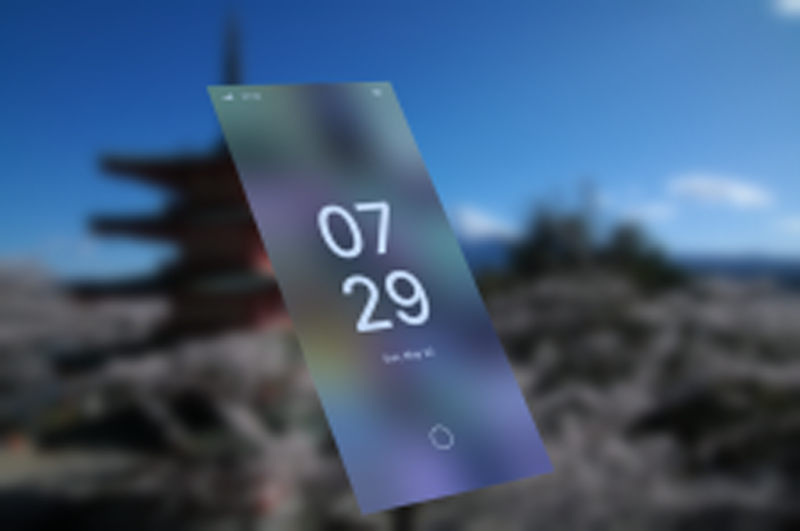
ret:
7:29
